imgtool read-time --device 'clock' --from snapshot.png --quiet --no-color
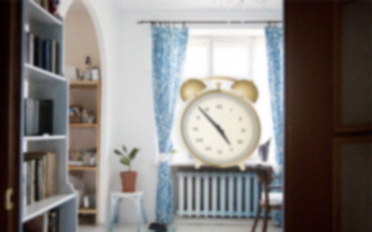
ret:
4:53
